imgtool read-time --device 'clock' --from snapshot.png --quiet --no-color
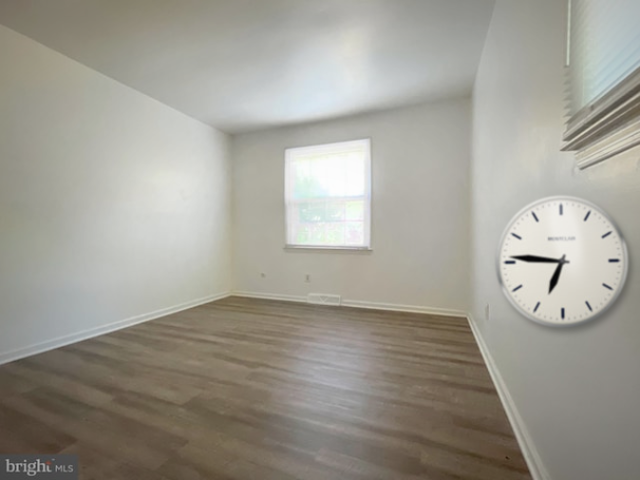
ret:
6:46
